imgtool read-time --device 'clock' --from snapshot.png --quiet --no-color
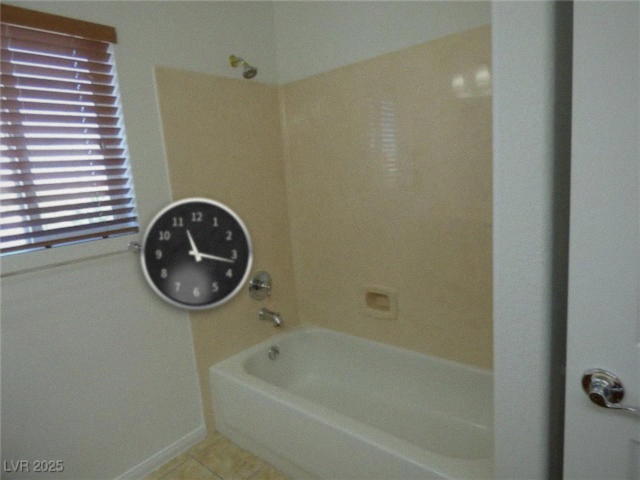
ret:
11:17
